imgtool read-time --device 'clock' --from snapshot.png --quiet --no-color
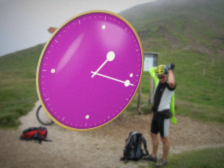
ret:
1:17
